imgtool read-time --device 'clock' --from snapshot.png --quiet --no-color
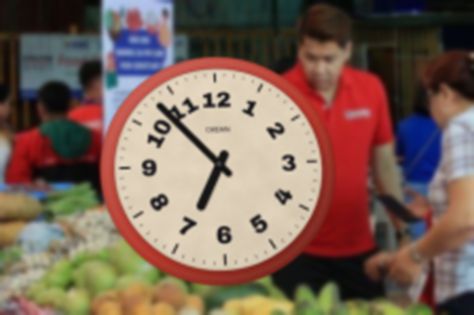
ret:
6:53
